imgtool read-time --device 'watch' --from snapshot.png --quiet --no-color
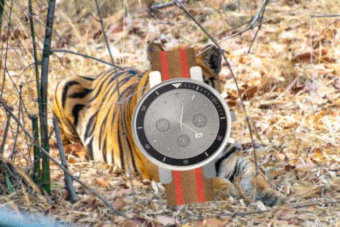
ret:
12:22
